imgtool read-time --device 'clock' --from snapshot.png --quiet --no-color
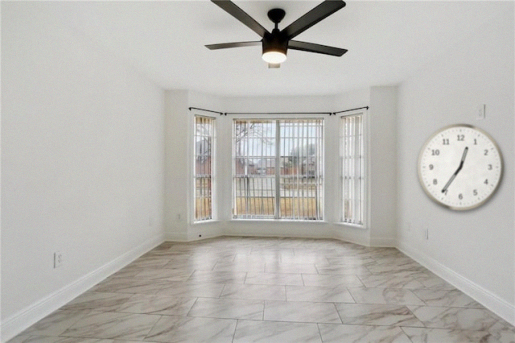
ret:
12:36
